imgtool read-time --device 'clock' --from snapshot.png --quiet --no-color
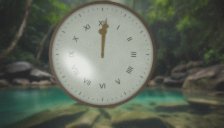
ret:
12:01
